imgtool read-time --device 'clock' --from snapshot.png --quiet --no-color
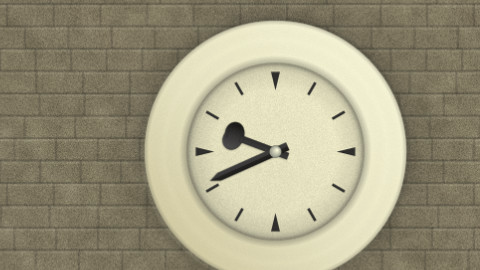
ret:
9:41
